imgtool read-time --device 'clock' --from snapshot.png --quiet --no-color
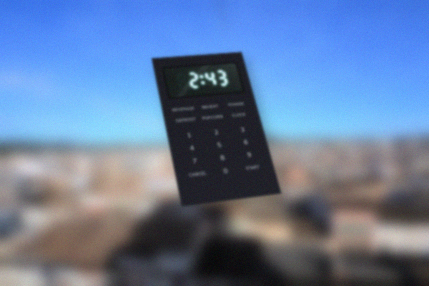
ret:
2:43
